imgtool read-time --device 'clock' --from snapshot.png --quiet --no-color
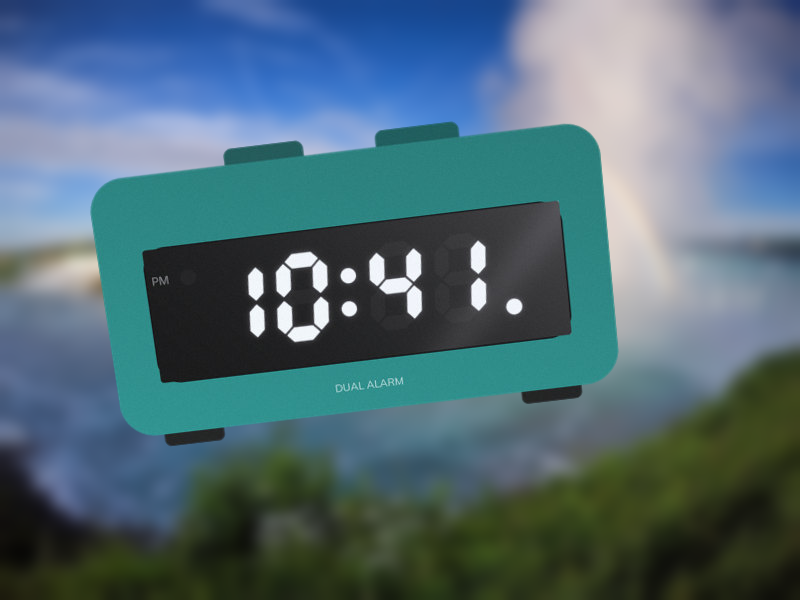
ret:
10:41
